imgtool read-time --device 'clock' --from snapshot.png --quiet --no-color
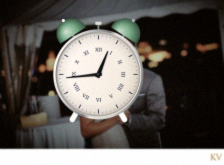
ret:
12:44
